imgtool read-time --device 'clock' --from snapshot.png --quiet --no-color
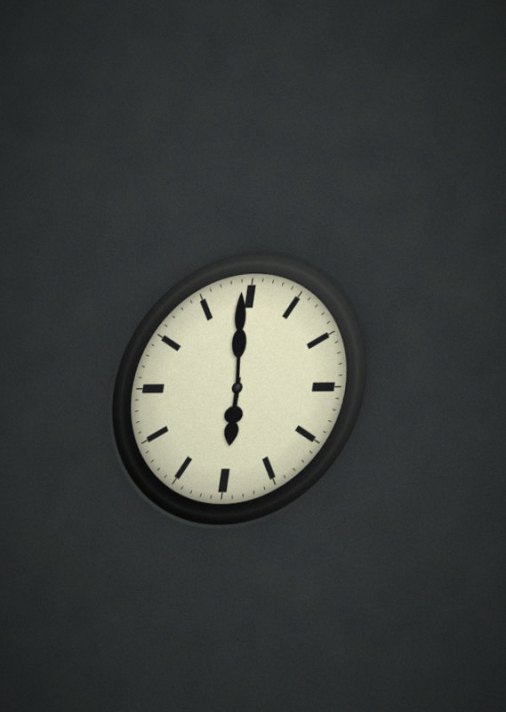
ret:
5:59
